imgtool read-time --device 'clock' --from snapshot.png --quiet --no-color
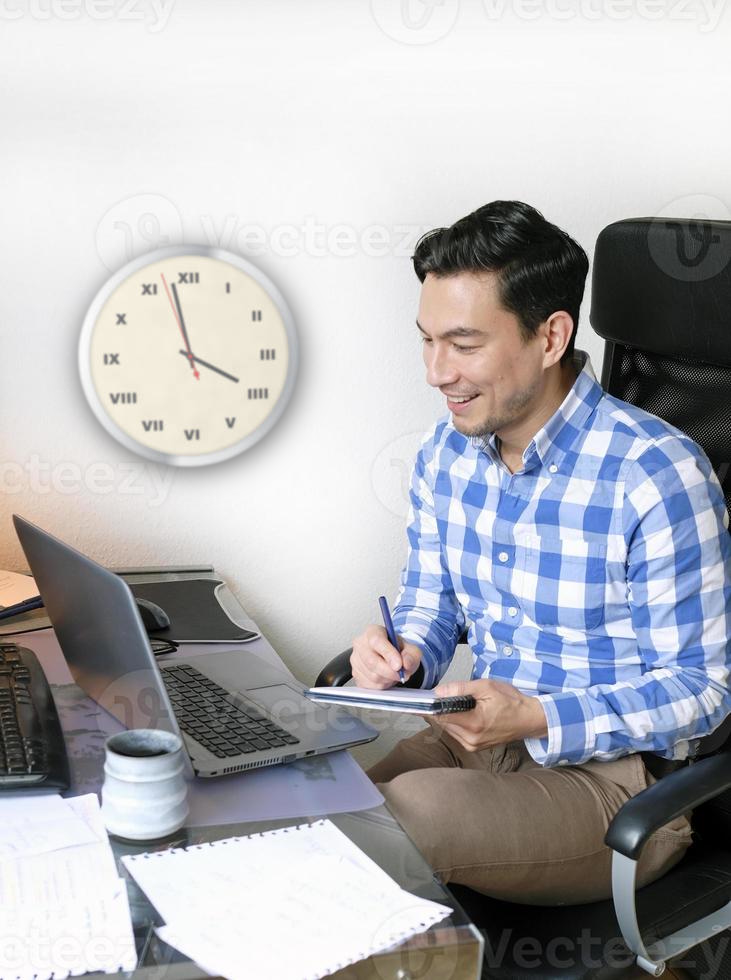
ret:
3:57:57
